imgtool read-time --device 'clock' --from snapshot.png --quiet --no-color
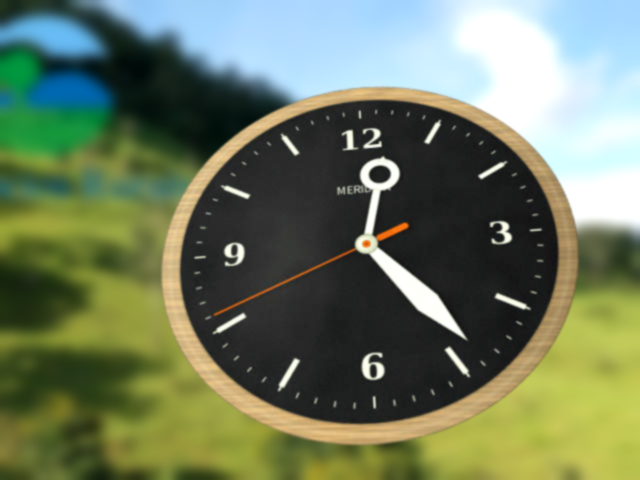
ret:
12:23:41
